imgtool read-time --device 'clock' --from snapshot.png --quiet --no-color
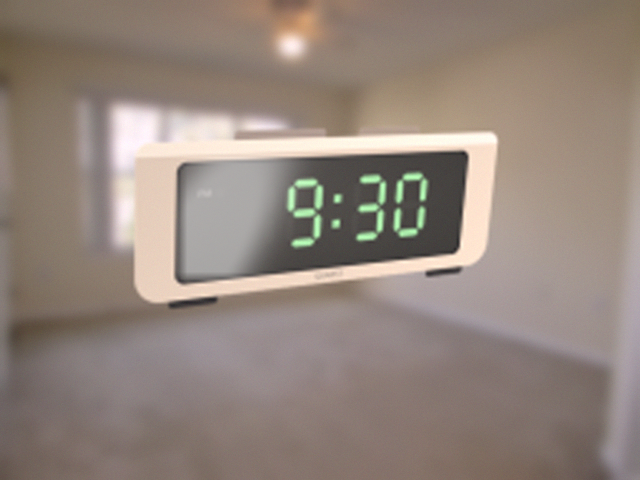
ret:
9:30
